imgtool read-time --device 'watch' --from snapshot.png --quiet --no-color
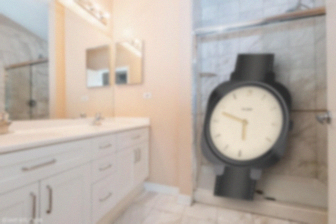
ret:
5:48
